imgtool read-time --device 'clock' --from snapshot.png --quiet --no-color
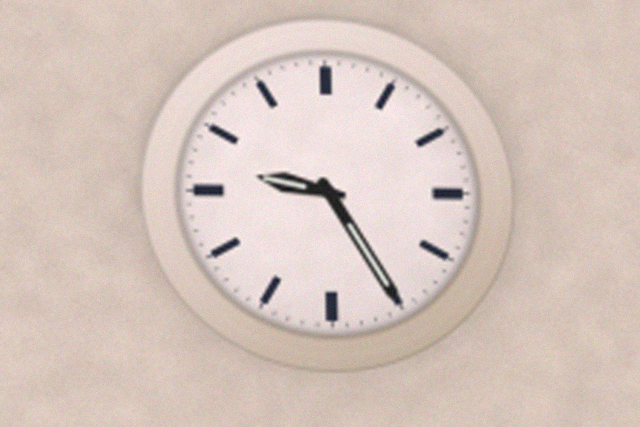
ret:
9:25
